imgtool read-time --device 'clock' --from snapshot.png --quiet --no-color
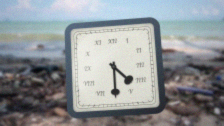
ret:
4:30
